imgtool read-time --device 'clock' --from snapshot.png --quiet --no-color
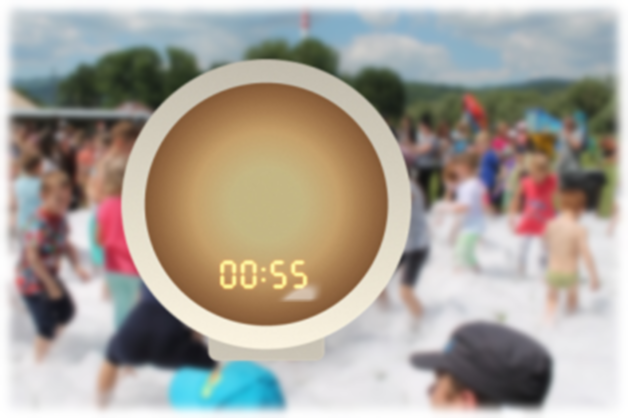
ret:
0:55
